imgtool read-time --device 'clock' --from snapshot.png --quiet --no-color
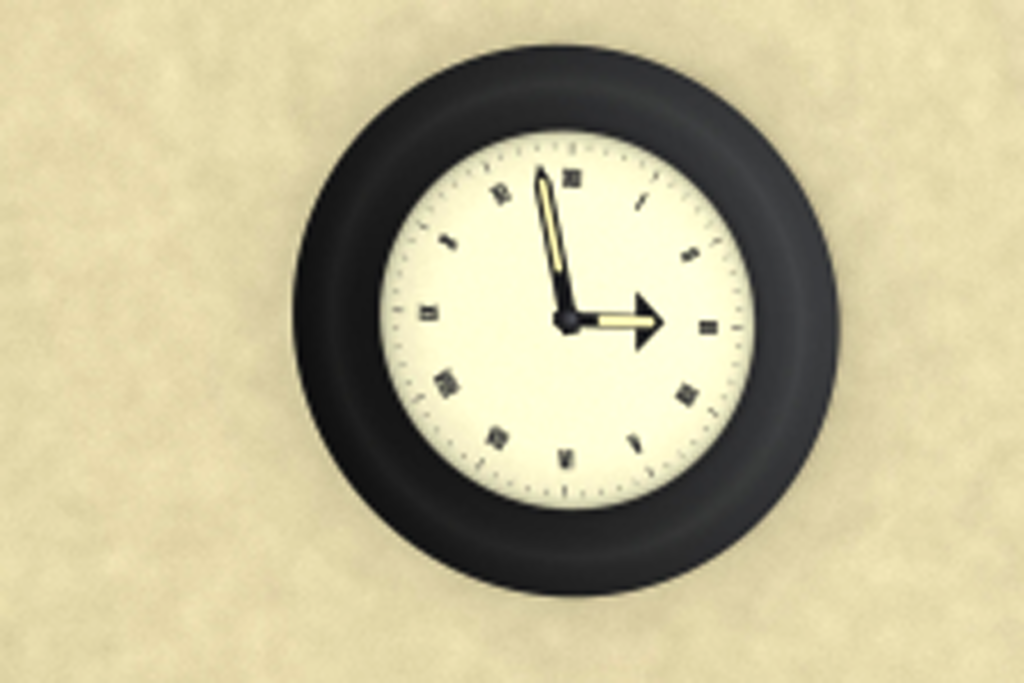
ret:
2:58
